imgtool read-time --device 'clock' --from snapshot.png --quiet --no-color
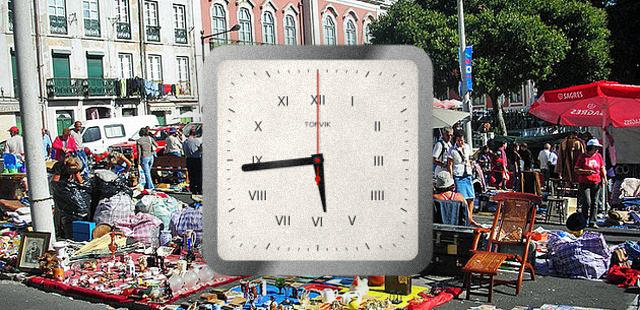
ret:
5:44:00
